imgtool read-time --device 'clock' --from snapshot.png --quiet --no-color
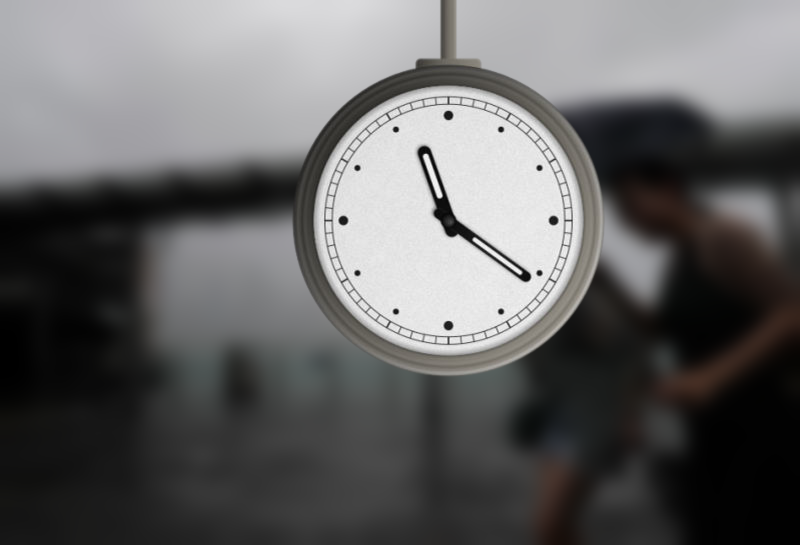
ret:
11:21
